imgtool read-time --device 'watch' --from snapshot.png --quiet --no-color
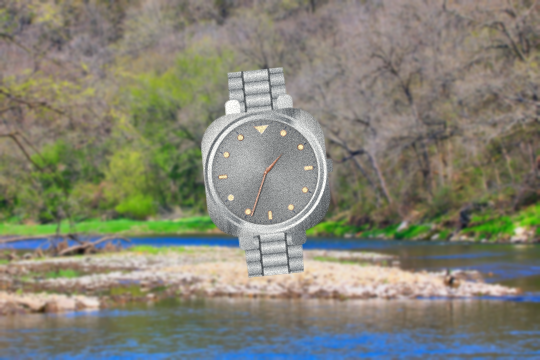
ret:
1:34
